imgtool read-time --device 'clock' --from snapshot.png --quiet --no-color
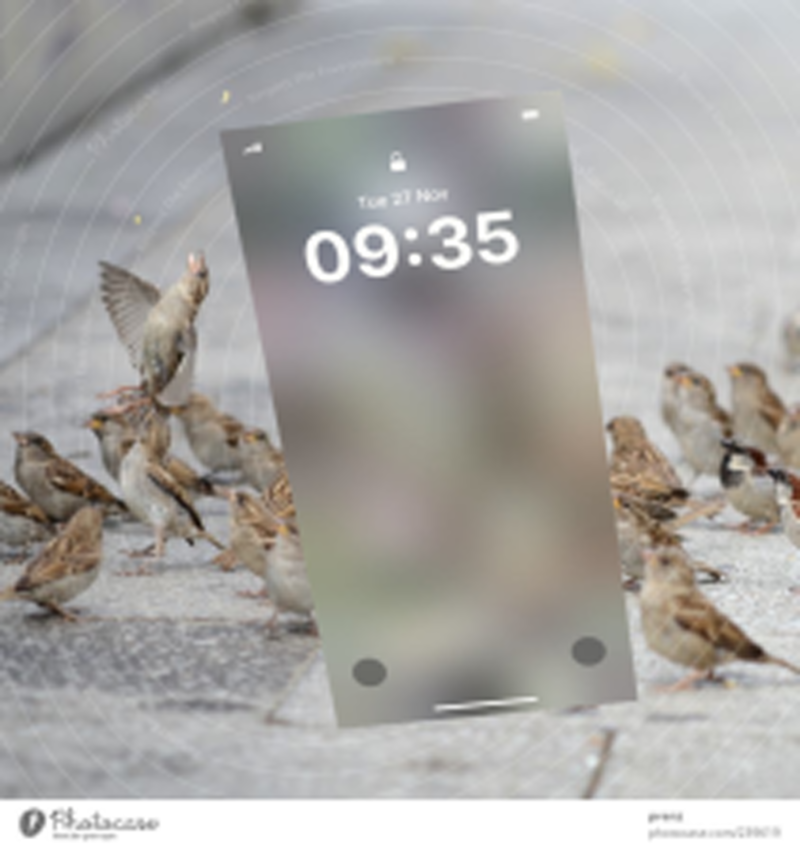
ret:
9:35
